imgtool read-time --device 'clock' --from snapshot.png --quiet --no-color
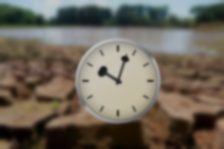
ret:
10:03
